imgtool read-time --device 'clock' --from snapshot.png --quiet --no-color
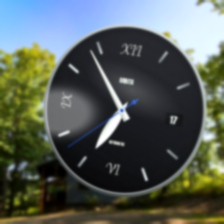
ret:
6:53:38
